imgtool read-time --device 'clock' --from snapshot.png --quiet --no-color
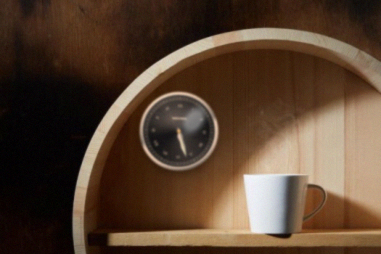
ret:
5:27
